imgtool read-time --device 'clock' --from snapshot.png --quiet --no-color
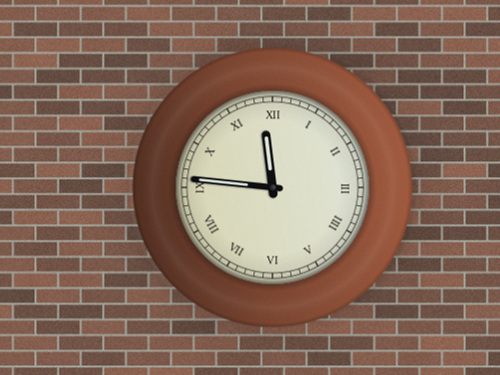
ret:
11:46
